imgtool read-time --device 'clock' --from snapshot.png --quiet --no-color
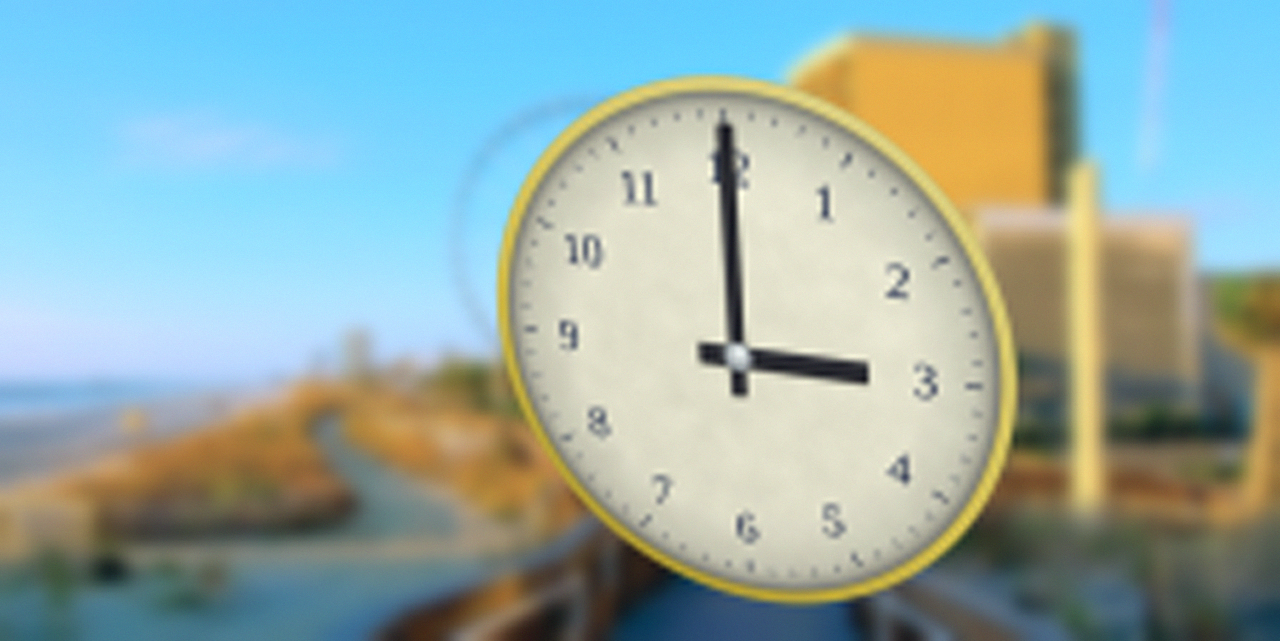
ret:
3:00
